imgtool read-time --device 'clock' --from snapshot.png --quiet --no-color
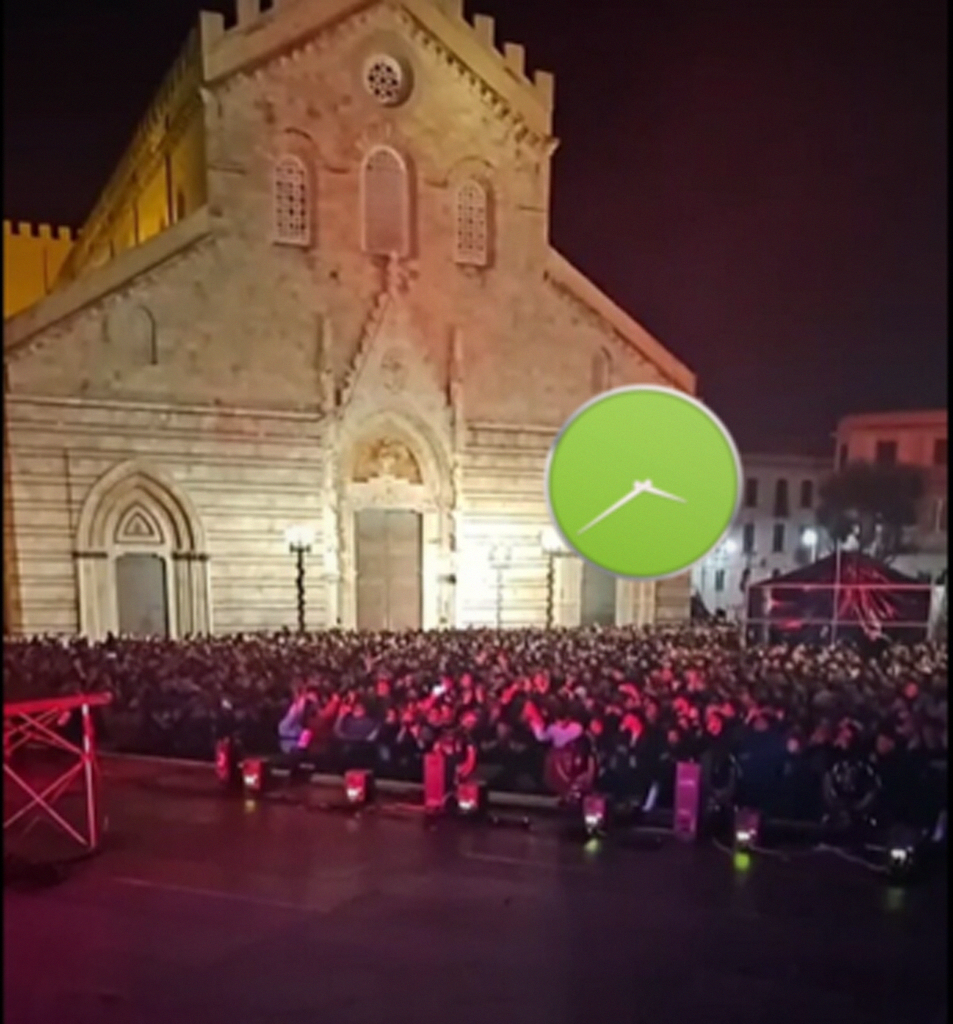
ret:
3:39
